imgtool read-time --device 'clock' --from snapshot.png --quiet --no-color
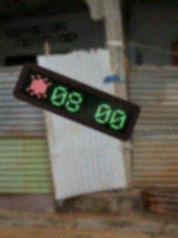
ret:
8:00
